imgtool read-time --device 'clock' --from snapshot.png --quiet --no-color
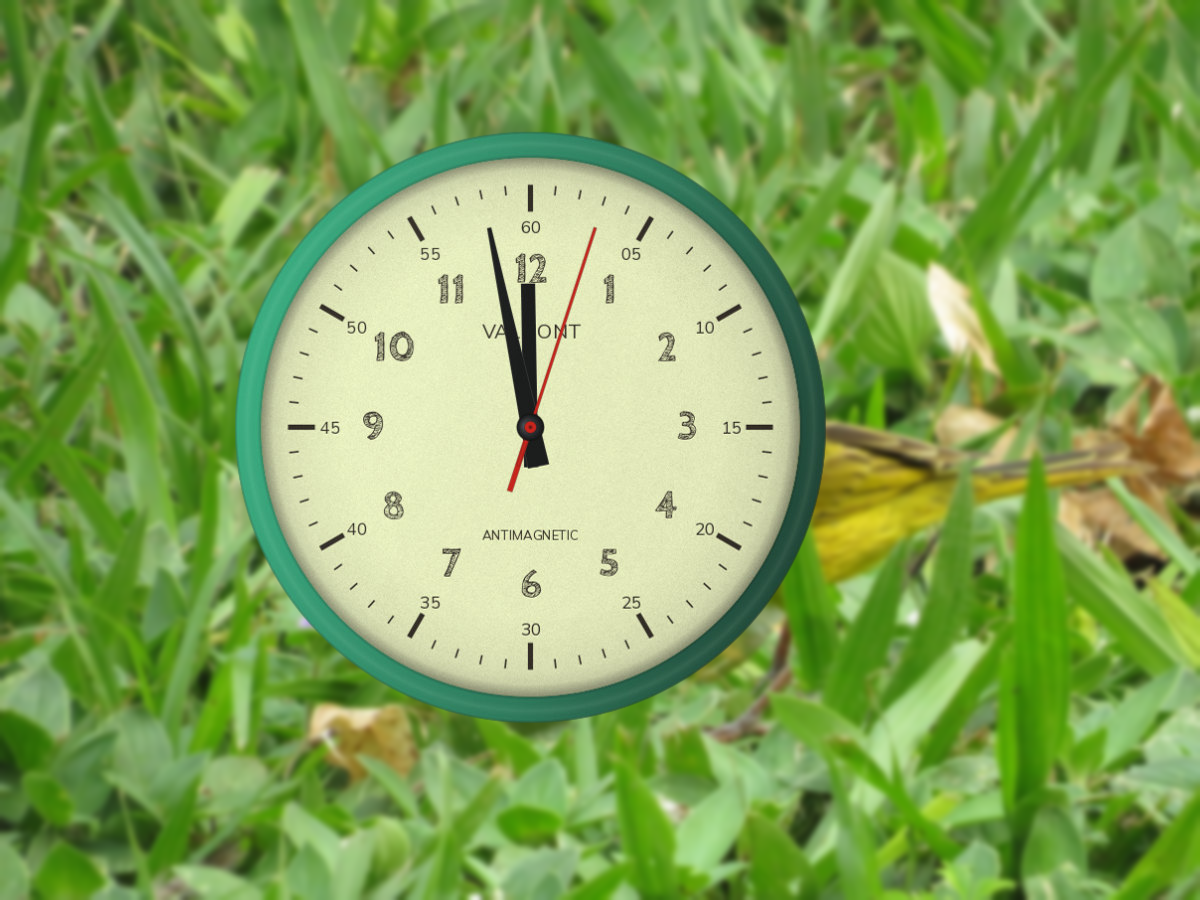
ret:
11:58:03
